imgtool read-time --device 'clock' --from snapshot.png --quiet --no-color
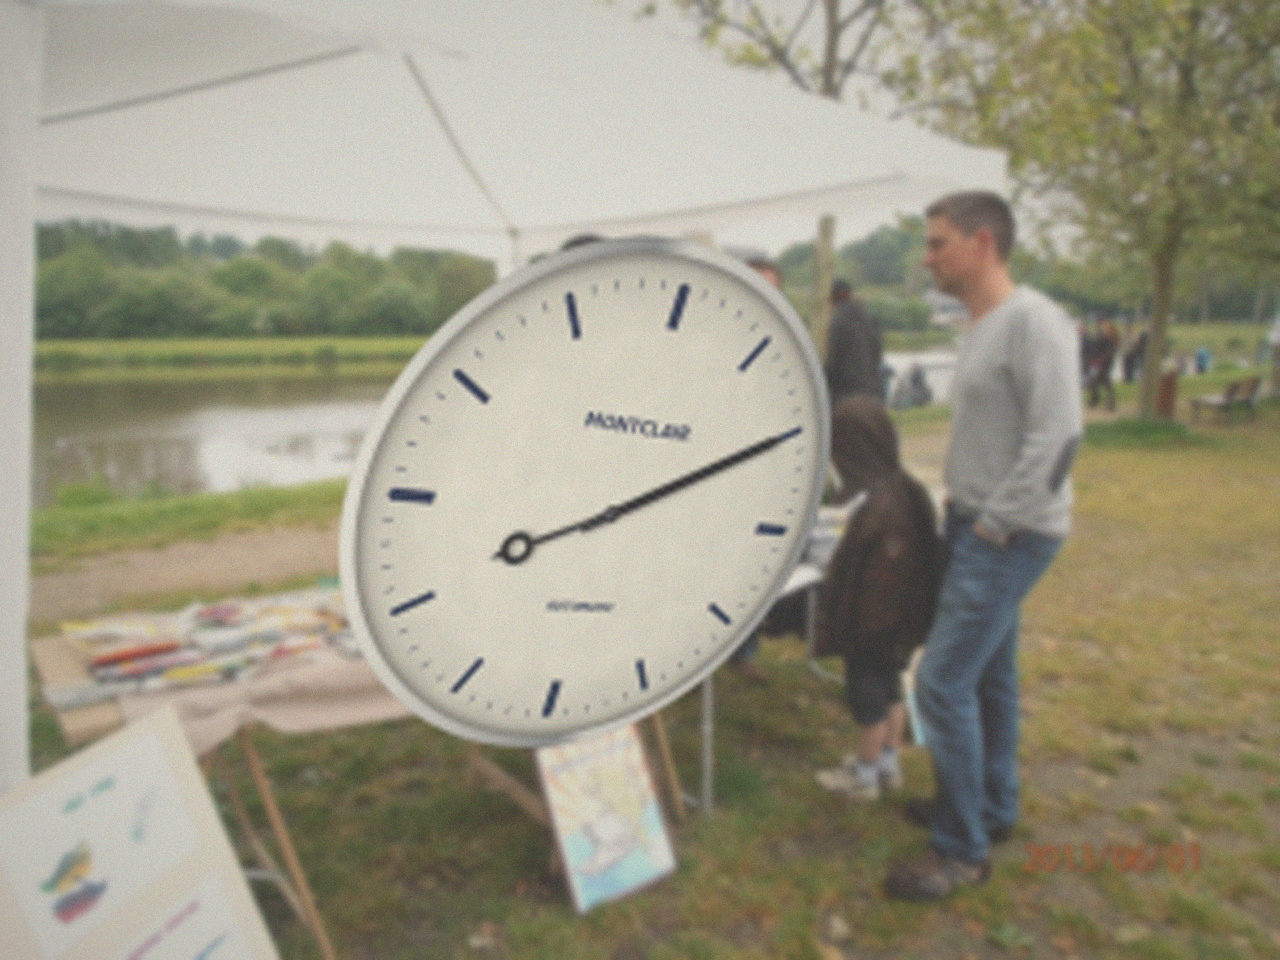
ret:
8:10
